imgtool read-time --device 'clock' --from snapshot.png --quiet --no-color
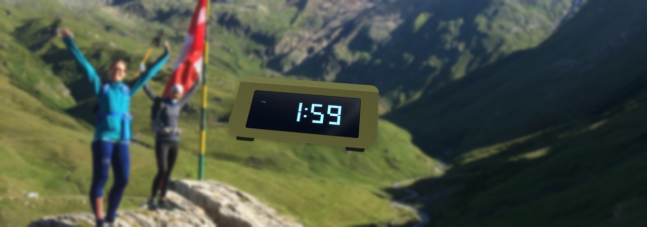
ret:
1:59
